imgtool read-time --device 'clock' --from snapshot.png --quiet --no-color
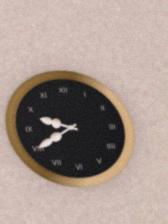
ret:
9:40
